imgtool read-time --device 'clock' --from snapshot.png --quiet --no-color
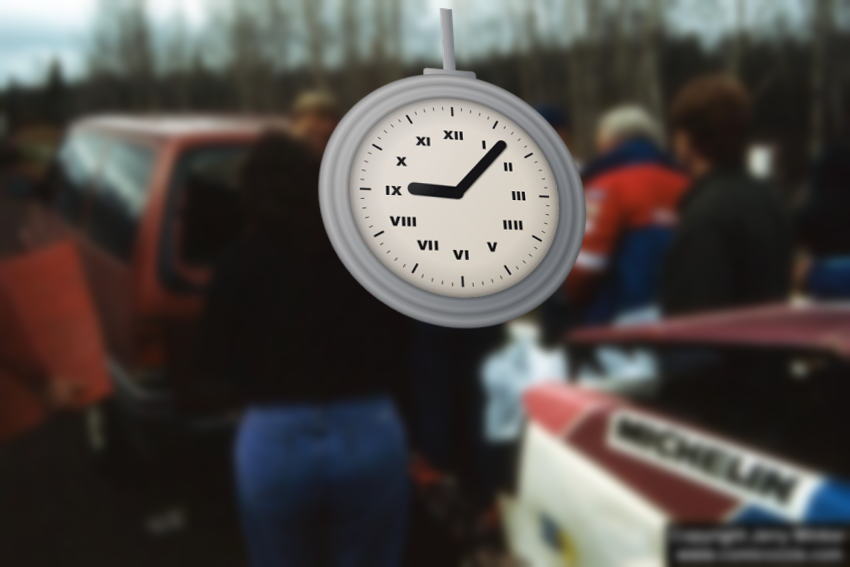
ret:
9:07
